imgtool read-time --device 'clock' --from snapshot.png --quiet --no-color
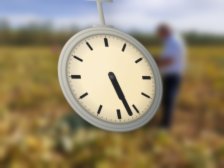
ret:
5:27
